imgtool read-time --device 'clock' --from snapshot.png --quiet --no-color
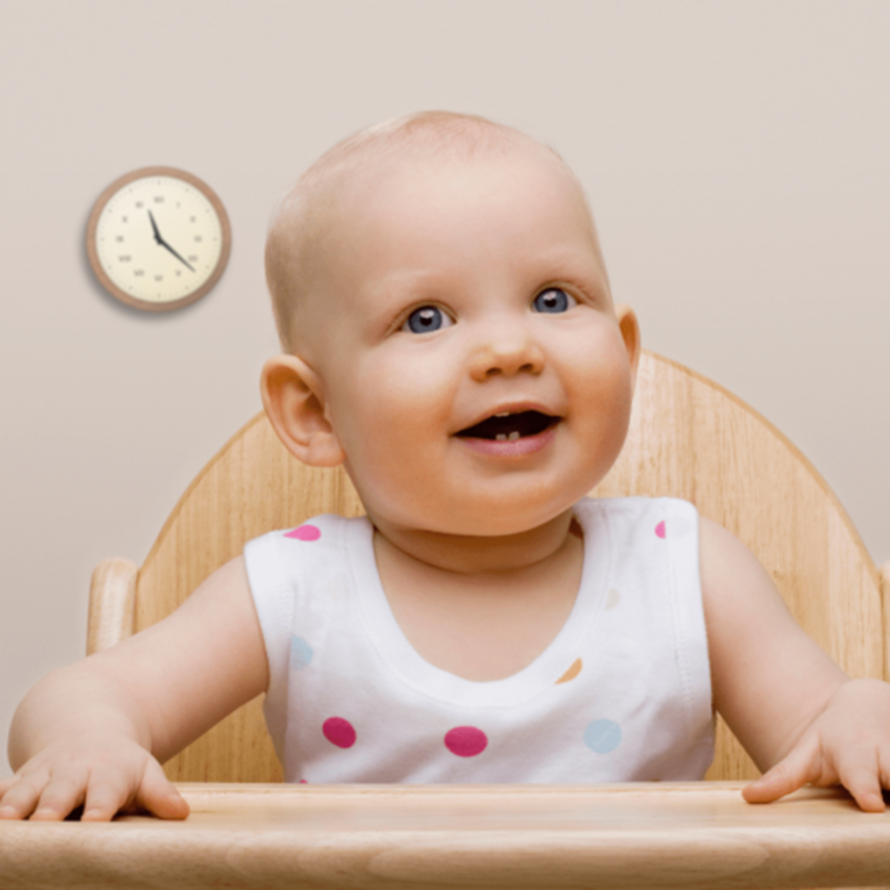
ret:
11:22
